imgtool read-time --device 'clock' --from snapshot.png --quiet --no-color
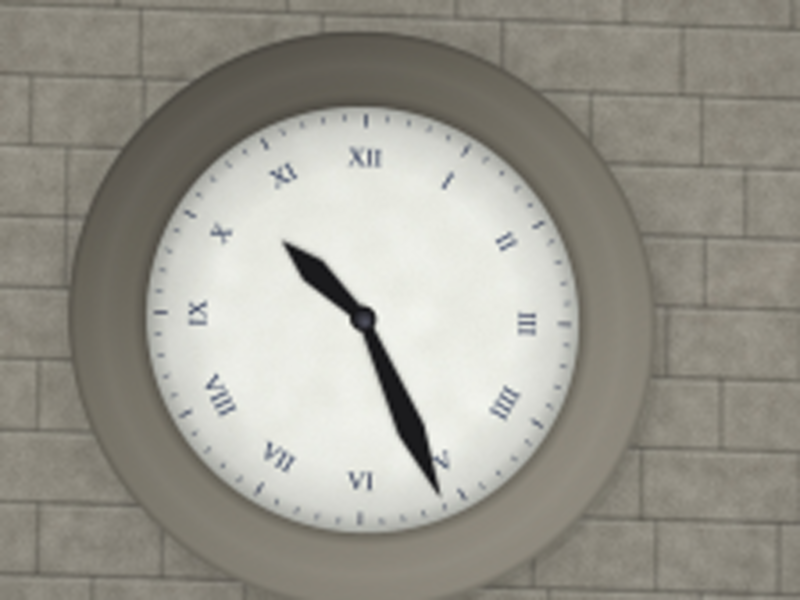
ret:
10:26
